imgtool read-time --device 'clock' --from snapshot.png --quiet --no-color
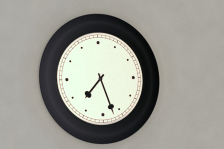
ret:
7:27
